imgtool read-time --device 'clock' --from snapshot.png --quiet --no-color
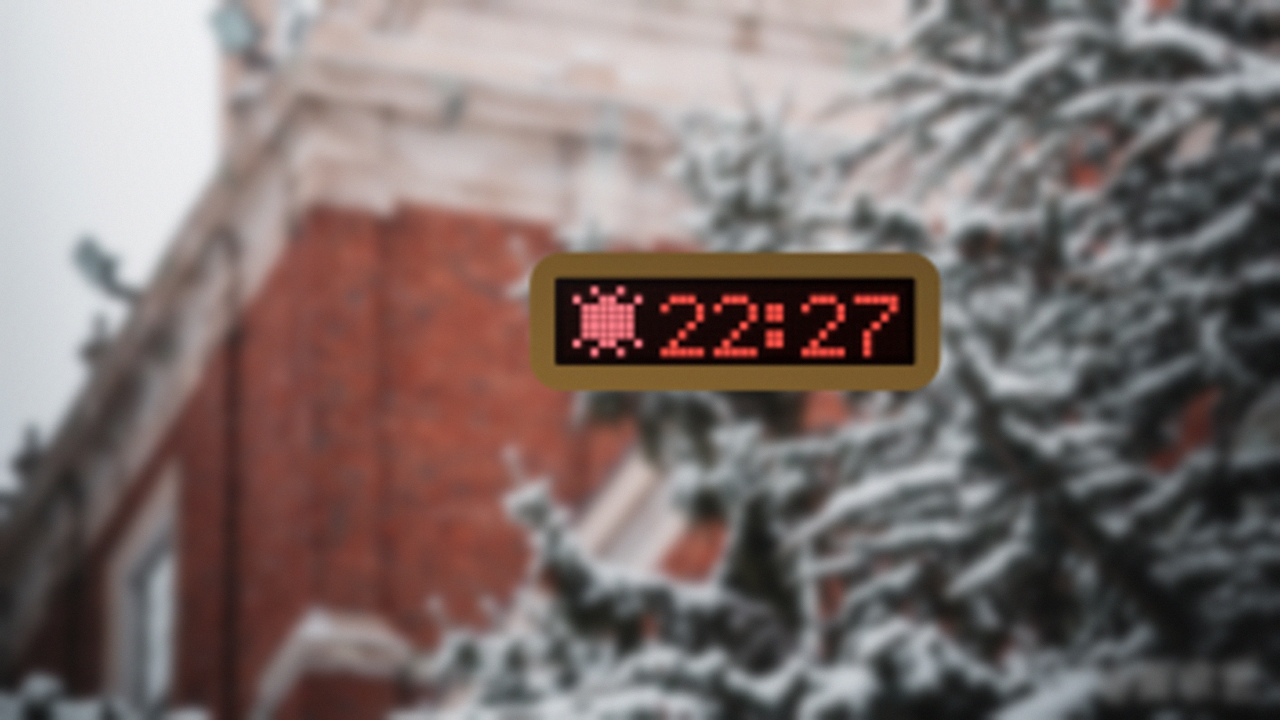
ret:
22:27
